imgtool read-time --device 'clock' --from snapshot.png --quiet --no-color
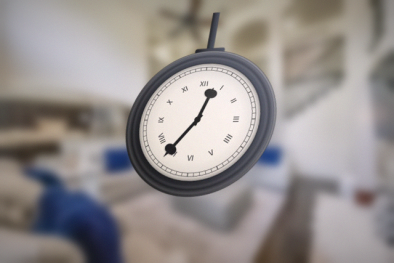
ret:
12:36
